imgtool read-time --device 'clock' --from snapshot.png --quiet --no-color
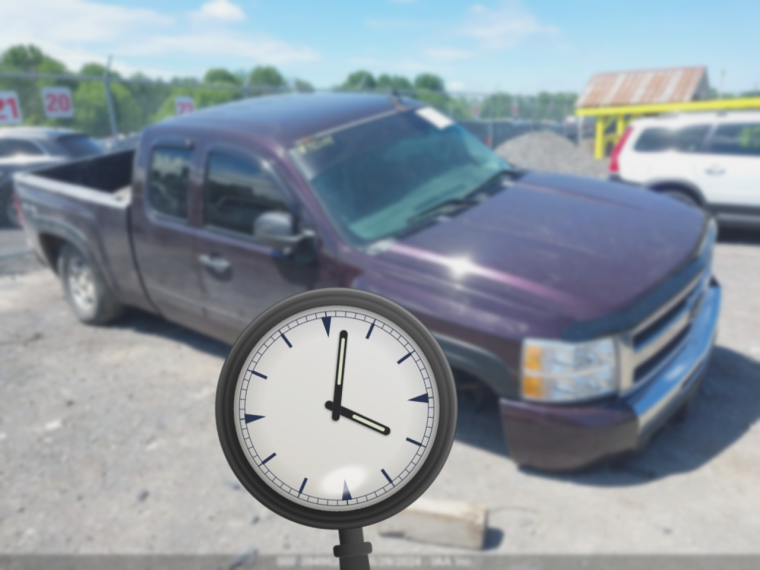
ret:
4:02
